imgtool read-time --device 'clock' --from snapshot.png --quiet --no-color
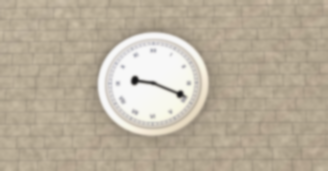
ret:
9:19
